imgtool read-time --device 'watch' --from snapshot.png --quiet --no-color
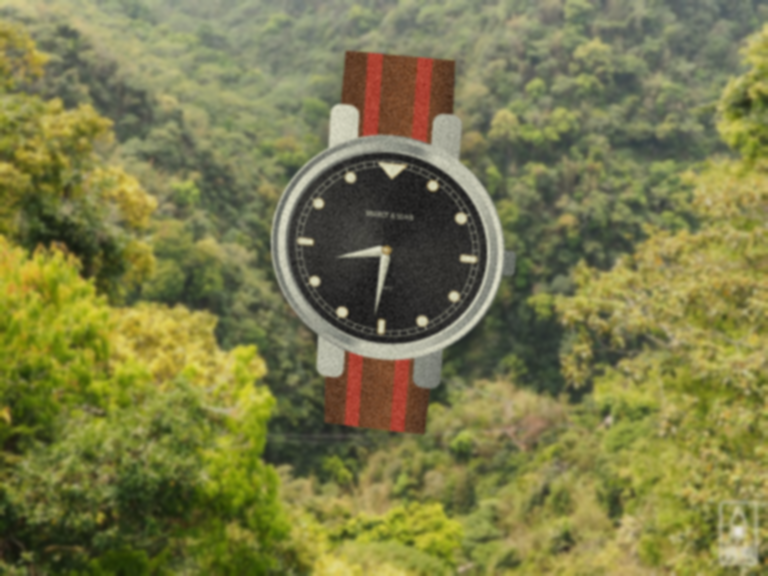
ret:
8:31
